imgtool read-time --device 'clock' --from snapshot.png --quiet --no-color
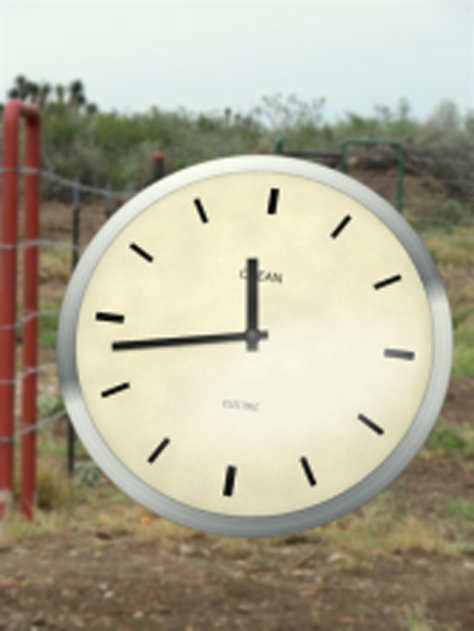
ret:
11:43
